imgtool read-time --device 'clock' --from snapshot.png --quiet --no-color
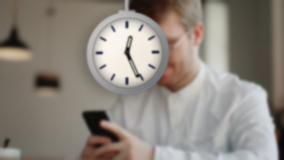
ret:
12:26
